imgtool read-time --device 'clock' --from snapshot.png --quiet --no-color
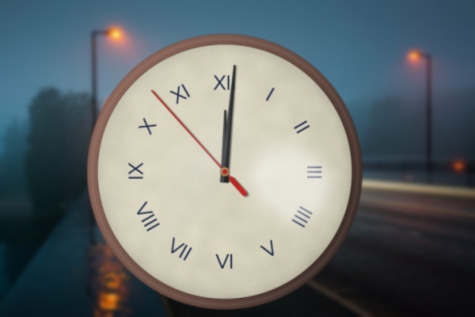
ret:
12:00:53
